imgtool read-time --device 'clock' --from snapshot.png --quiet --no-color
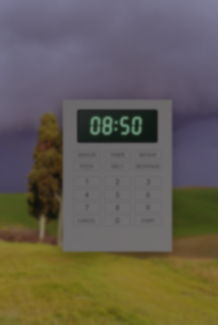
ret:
8:50
